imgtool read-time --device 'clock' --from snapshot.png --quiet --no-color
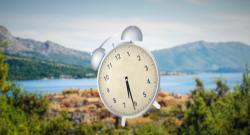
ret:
6:31
